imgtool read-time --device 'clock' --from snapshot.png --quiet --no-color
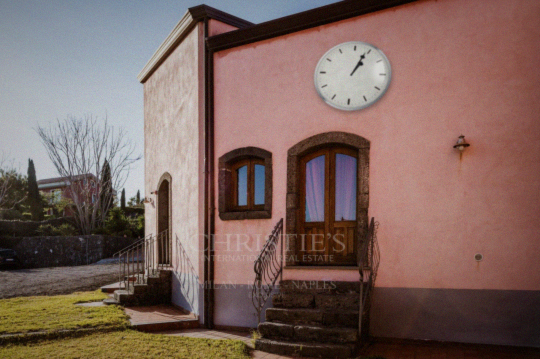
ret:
1:04
